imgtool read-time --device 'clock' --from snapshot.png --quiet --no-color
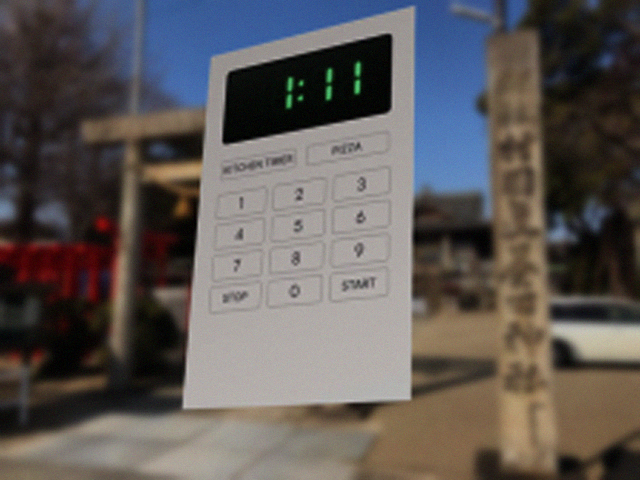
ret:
1:11
